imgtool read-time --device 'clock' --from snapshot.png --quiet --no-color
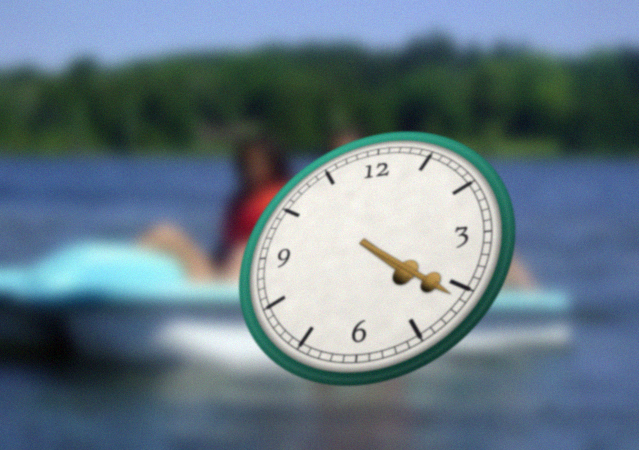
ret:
4:21
